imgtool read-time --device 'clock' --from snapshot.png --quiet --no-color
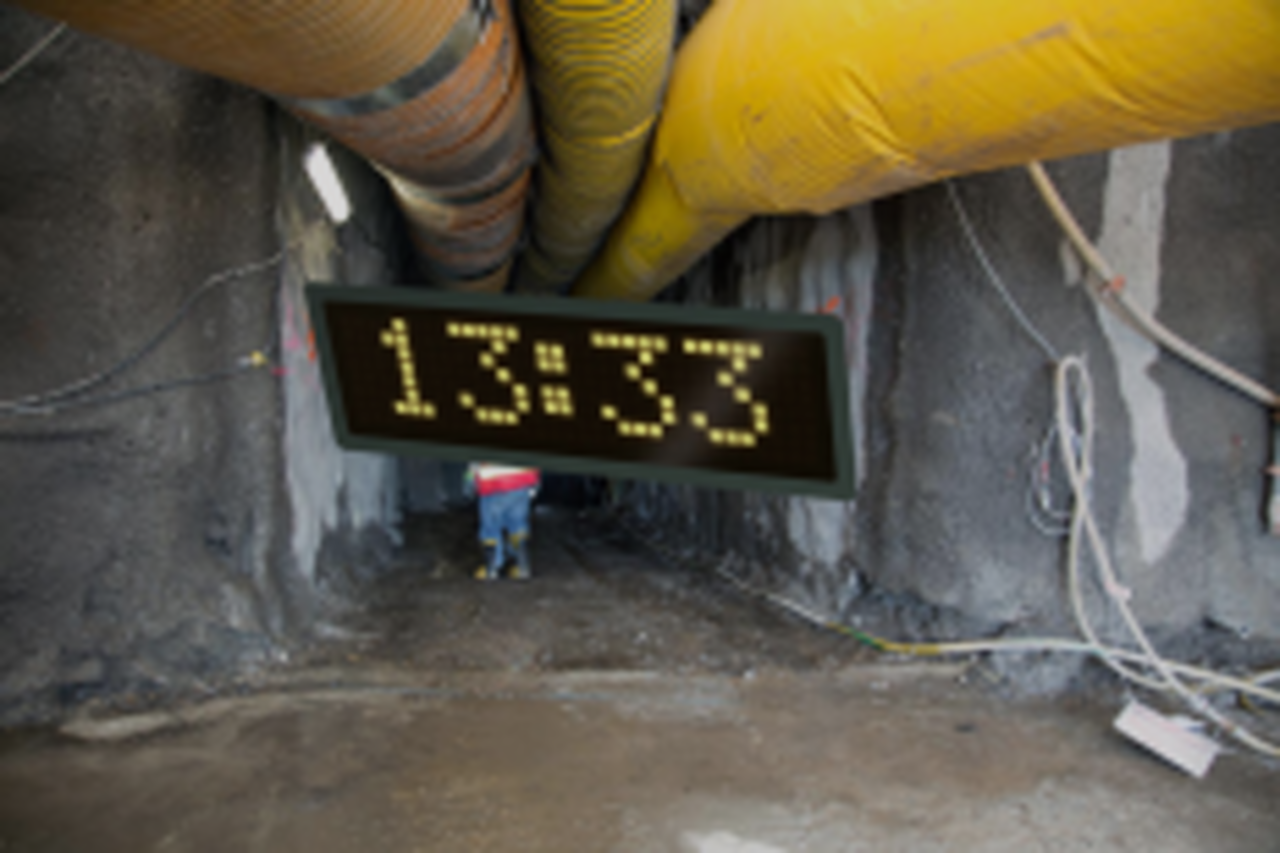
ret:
13:33
